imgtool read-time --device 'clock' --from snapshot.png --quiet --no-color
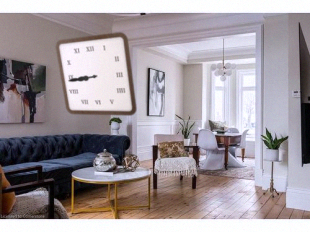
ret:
8:44
